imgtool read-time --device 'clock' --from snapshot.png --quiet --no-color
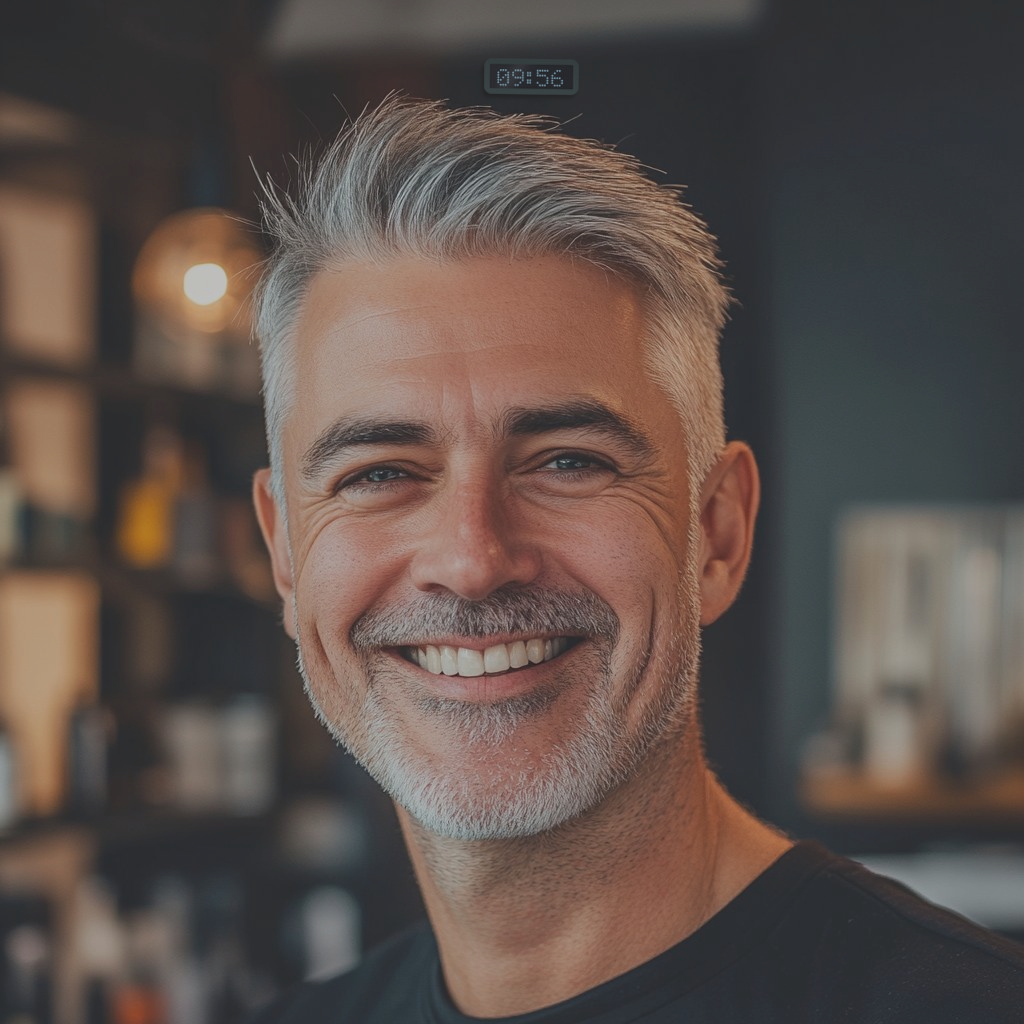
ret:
9:56
